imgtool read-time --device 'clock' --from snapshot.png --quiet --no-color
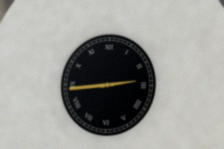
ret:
2:44
